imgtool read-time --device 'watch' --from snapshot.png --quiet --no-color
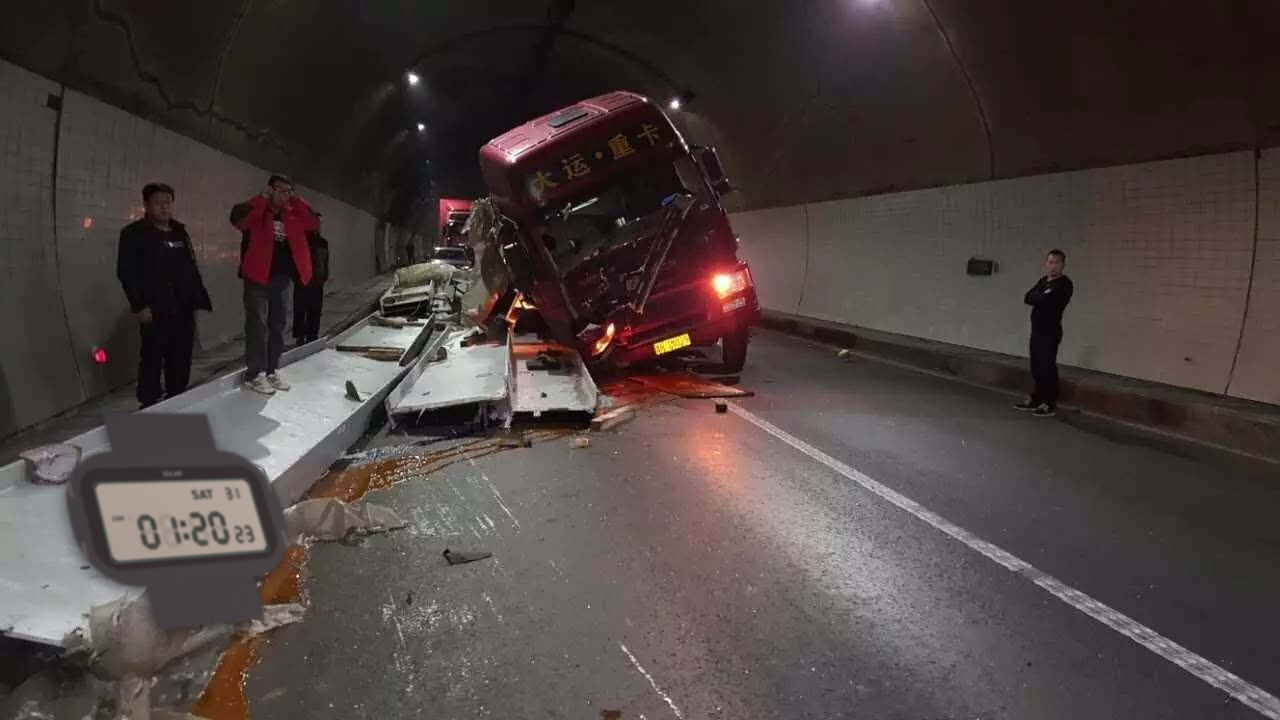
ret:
1:20:23
